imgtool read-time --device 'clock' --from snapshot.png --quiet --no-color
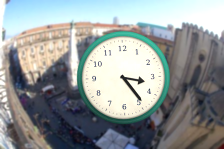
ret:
3:24
